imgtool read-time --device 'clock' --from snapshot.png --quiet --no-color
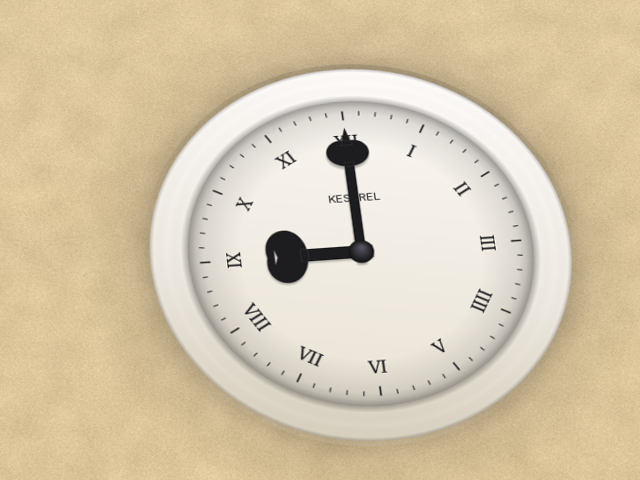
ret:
9:00
